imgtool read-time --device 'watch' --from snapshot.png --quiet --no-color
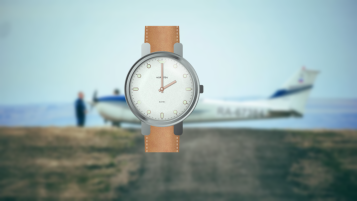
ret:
2:00
